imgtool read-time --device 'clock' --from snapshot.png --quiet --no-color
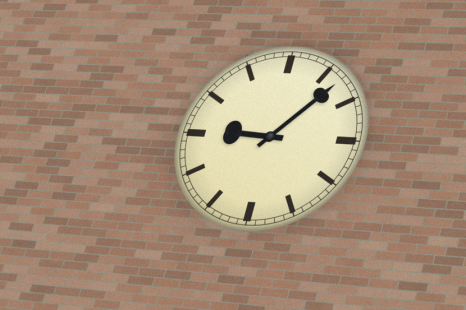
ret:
9:07
